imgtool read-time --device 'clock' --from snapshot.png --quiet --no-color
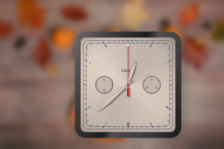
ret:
12:38
